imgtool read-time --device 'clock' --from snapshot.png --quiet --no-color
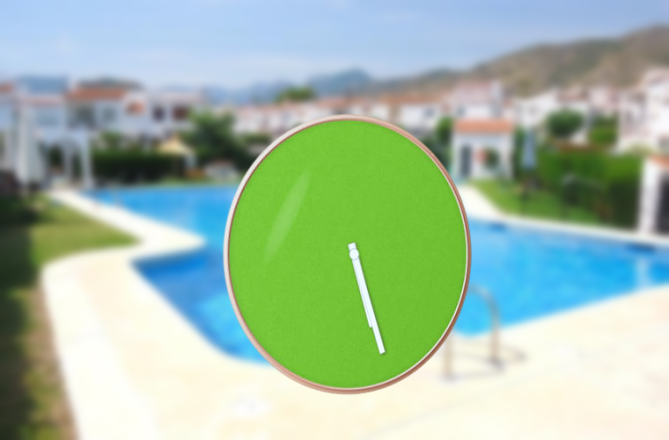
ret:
5:27
